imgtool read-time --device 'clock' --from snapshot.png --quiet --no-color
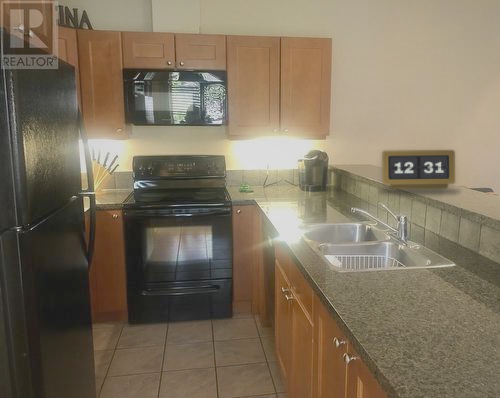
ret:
12:31
